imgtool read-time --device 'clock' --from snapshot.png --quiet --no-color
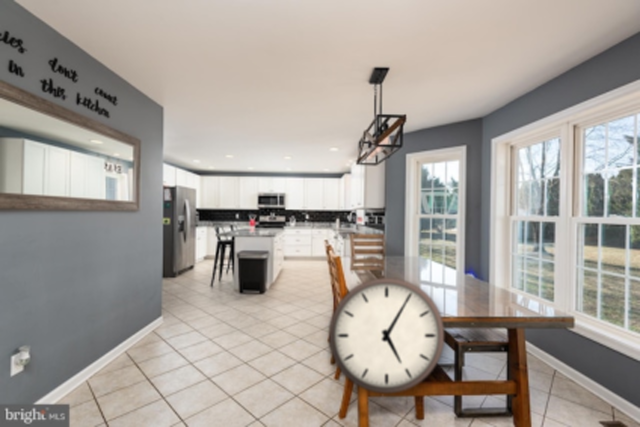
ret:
5:05
